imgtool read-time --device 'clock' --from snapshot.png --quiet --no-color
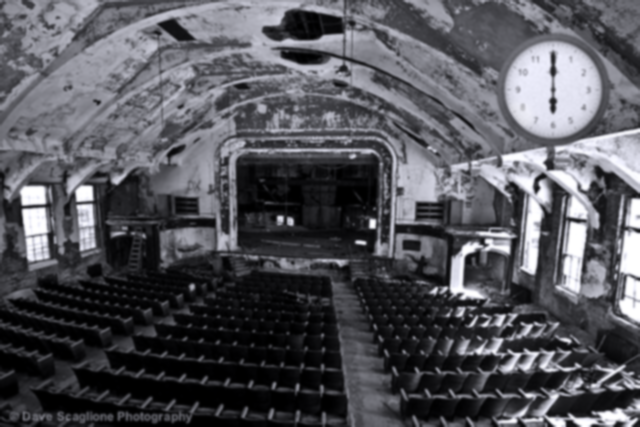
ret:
6:00
